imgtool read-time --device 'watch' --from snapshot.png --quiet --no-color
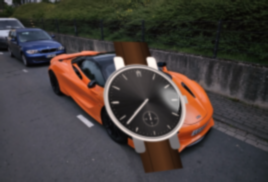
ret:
7:38
